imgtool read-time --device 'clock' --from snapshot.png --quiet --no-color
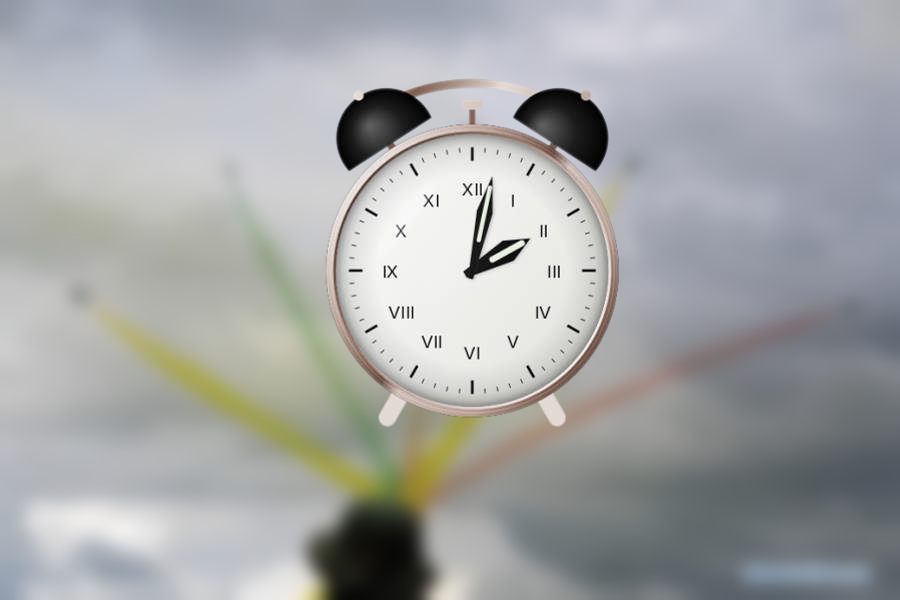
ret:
2:02
